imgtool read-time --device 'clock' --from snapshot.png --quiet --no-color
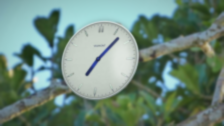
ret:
7:07
